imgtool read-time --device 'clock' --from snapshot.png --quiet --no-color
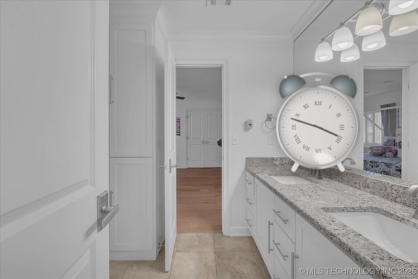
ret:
3:48
